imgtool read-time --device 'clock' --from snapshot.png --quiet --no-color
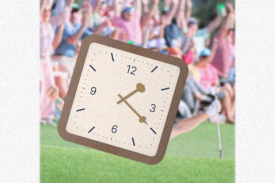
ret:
1:20
